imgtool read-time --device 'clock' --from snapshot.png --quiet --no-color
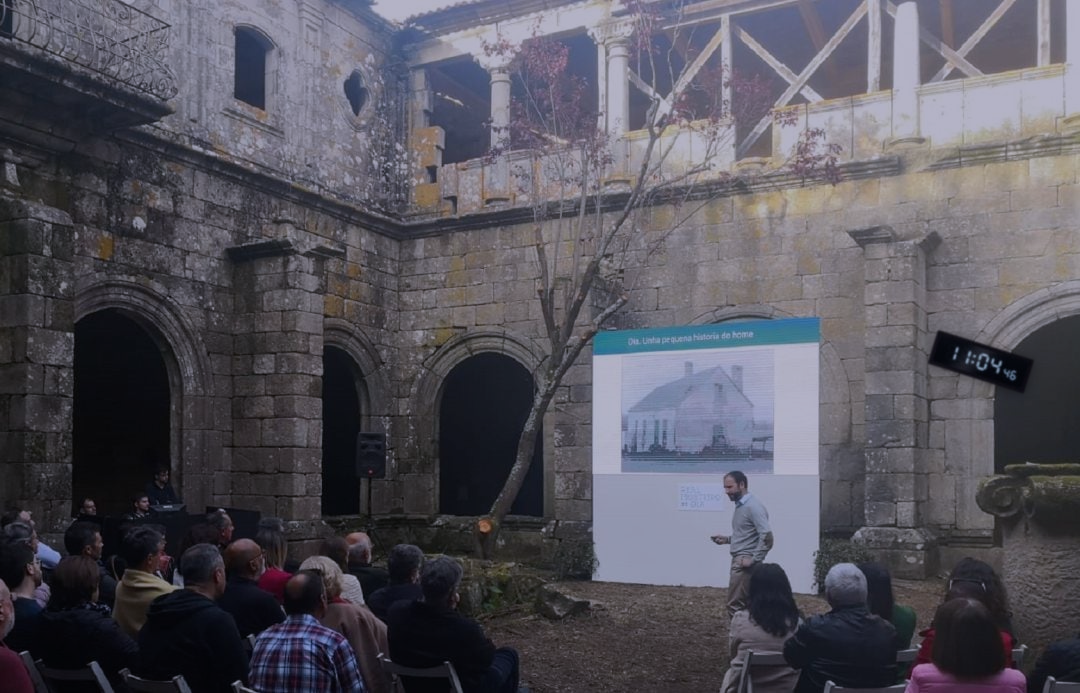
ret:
11:04
